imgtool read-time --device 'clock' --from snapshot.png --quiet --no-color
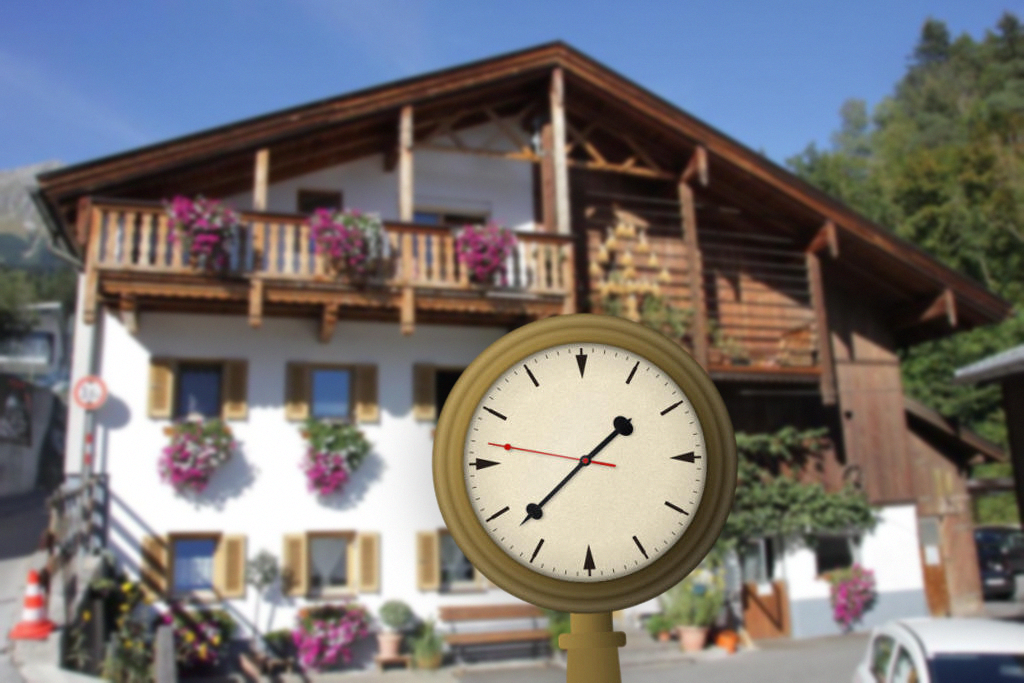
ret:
1:37:47
